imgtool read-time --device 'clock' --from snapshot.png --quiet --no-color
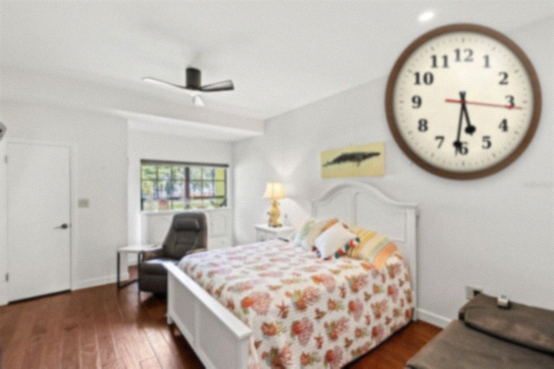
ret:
5:31:16
